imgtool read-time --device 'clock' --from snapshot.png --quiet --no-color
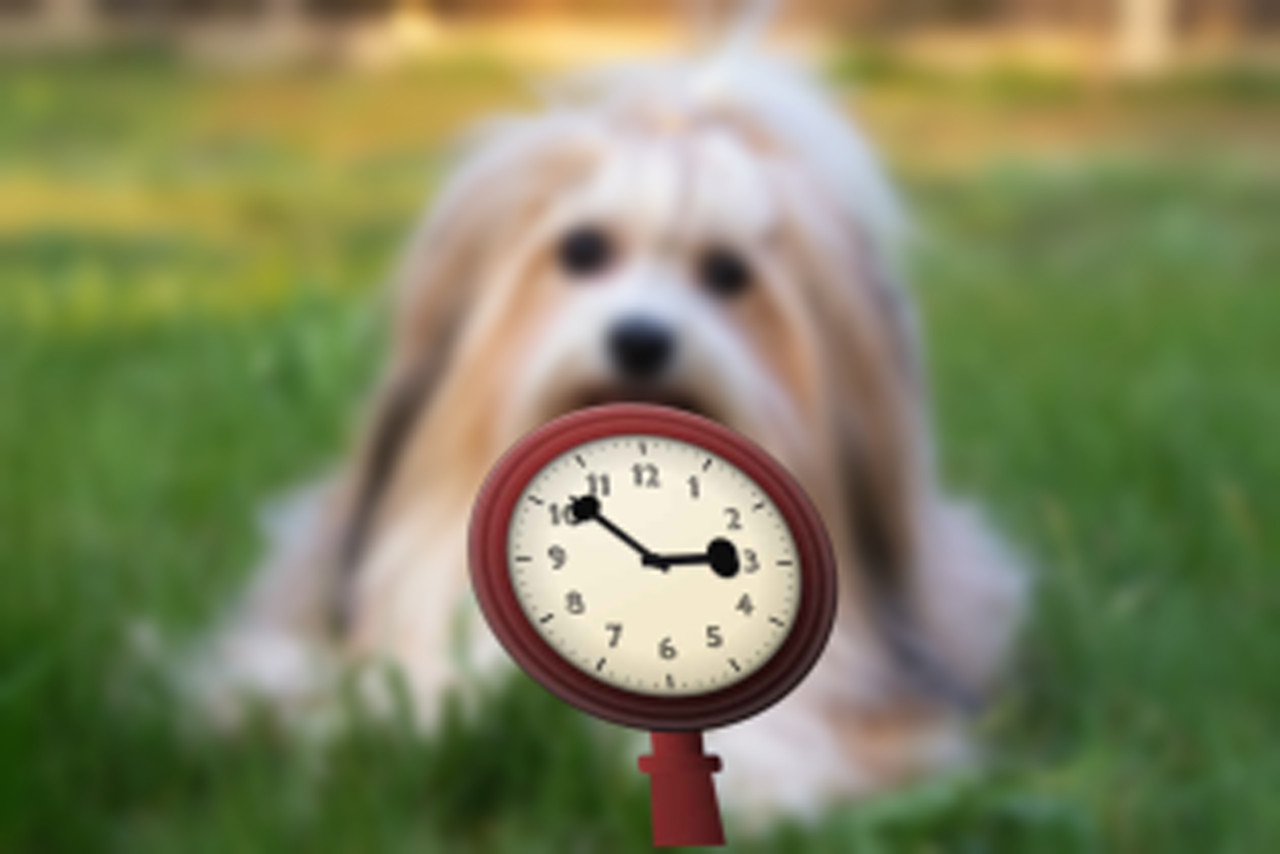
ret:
2:52
